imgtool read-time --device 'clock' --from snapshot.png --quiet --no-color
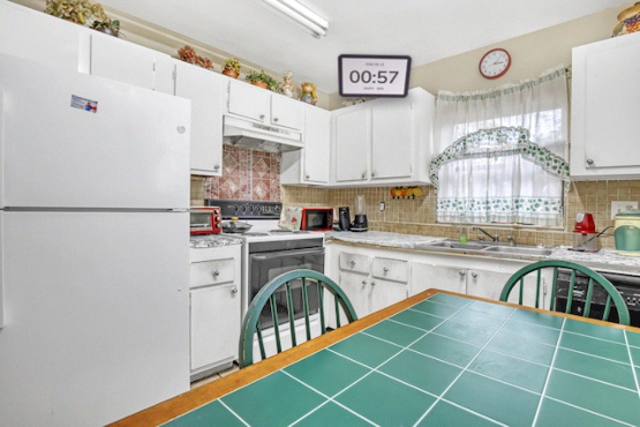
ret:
0:57
